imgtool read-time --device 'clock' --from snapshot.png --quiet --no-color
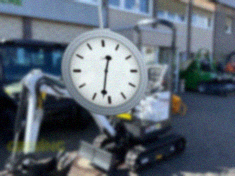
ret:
12:32
